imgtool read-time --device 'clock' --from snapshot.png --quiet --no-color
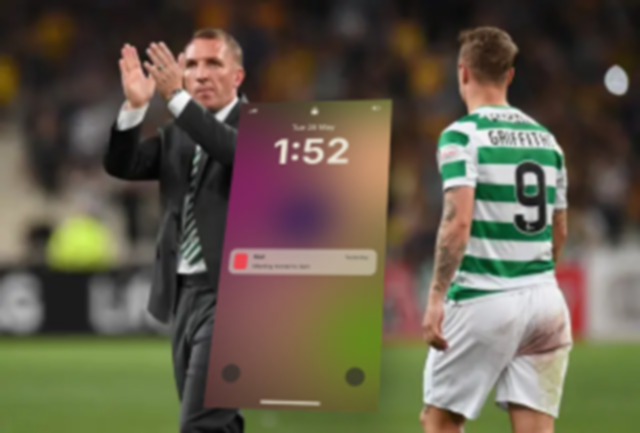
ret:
1:52
